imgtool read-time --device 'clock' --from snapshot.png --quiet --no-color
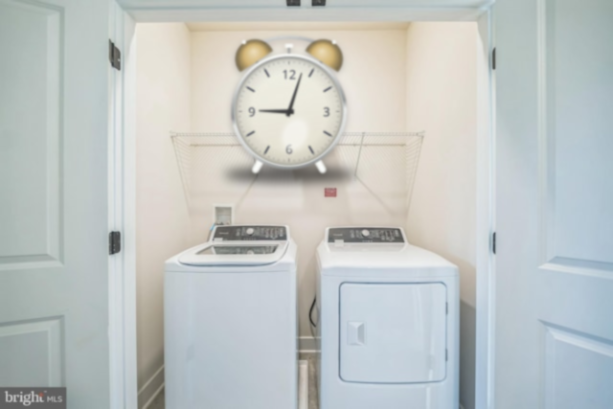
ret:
9:03
